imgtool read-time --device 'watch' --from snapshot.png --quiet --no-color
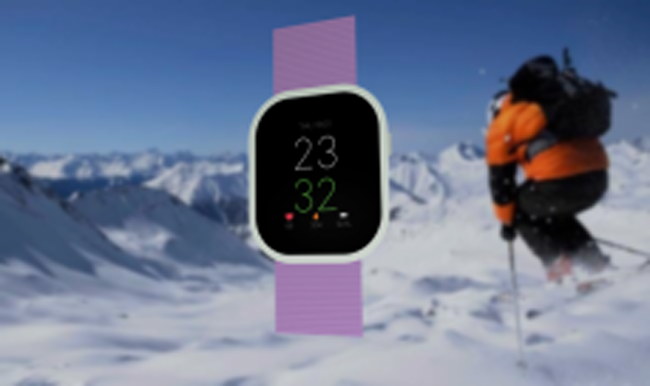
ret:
23:32
